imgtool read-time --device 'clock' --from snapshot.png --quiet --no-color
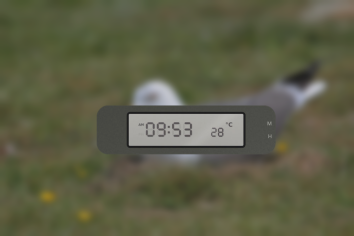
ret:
9:53
